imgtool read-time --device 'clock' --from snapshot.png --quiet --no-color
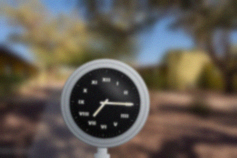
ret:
7:15
